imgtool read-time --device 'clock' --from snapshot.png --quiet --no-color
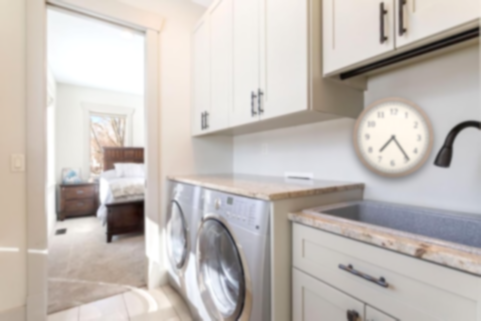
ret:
7:24
